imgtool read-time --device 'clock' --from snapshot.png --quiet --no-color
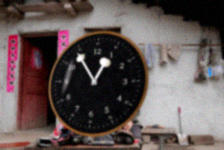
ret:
12:54
